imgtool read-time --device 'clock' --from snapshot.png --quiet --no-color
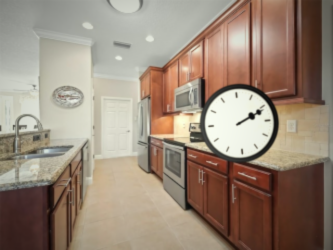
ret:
2:11
